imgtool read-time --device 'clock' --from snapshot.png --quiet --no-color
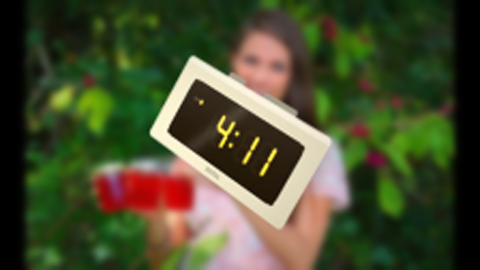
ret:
4:11
